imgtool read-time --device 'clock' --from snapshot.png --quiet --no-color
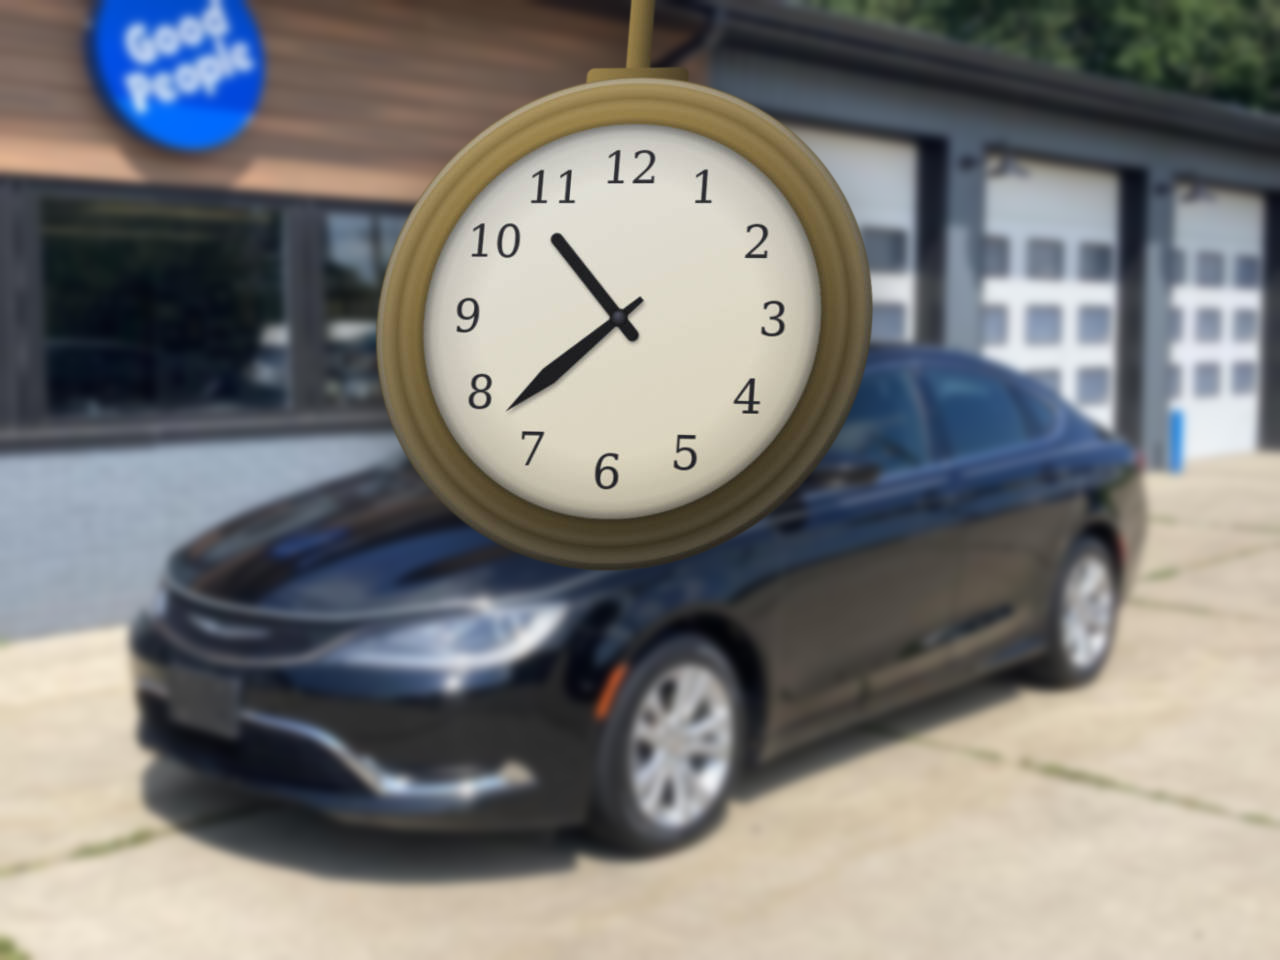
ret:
10:38
